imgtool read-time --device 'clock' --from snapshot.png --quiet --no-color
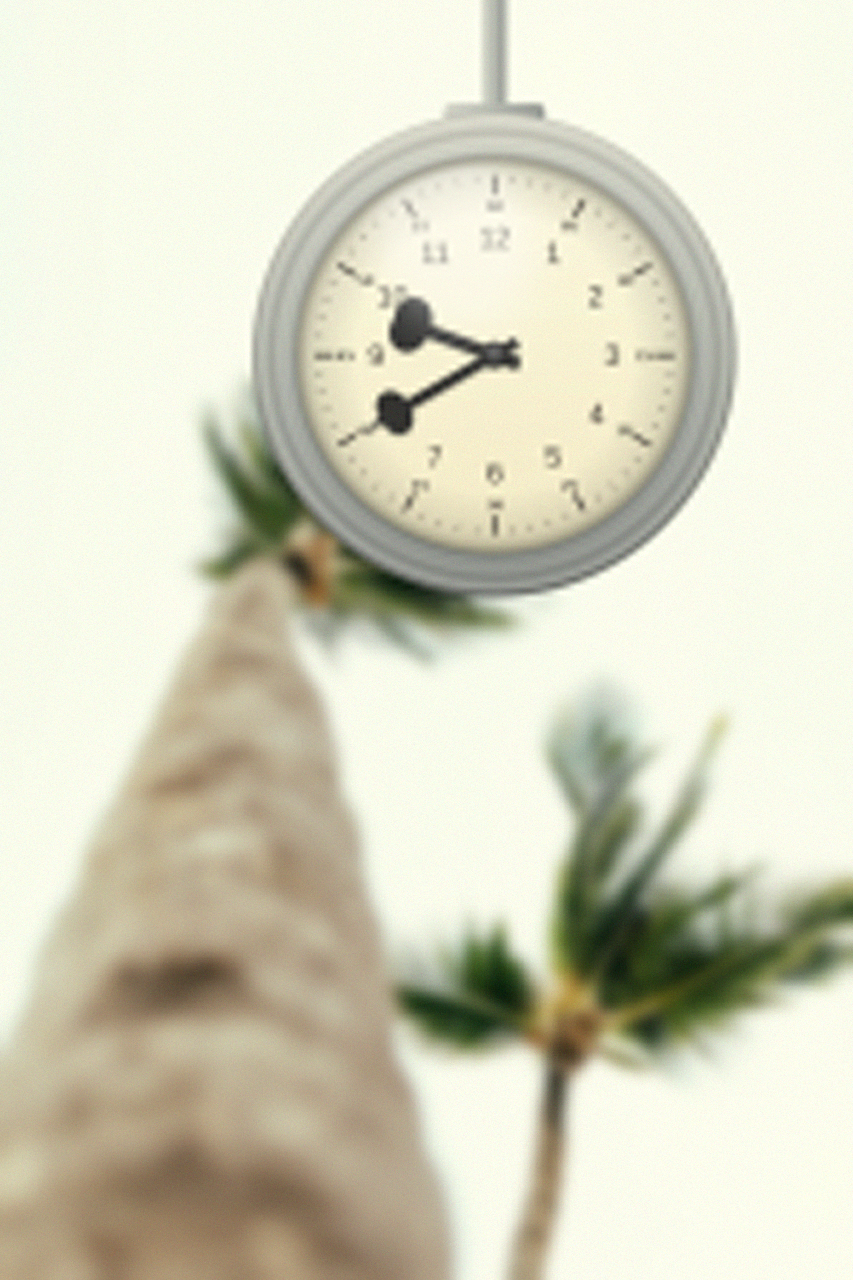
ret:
9:40
